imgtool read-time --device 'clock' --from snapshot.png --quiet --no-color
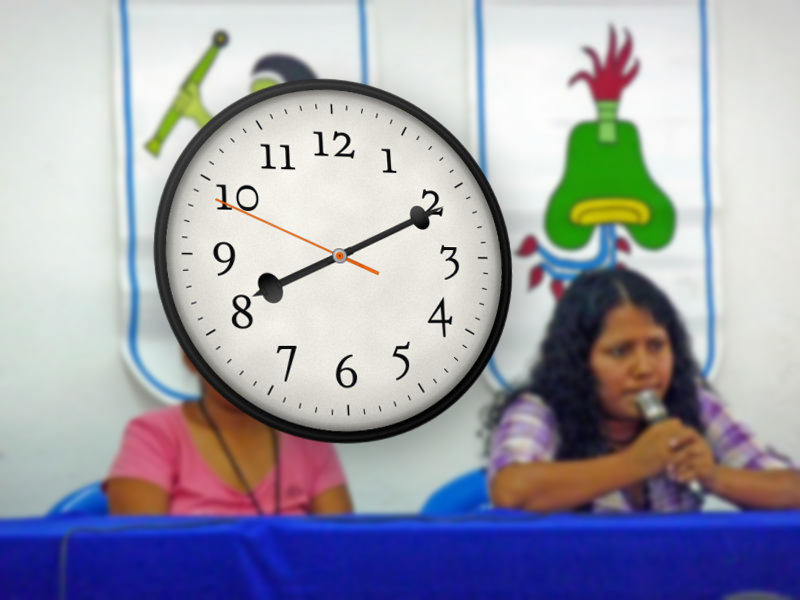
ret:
8:10:49
